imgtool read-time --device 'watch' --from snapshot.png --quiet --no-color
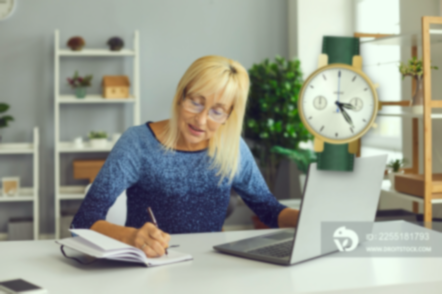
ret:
3:24
